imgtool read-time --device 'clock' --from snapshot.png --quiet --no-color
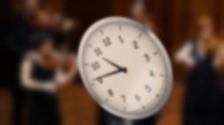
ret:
10:46
